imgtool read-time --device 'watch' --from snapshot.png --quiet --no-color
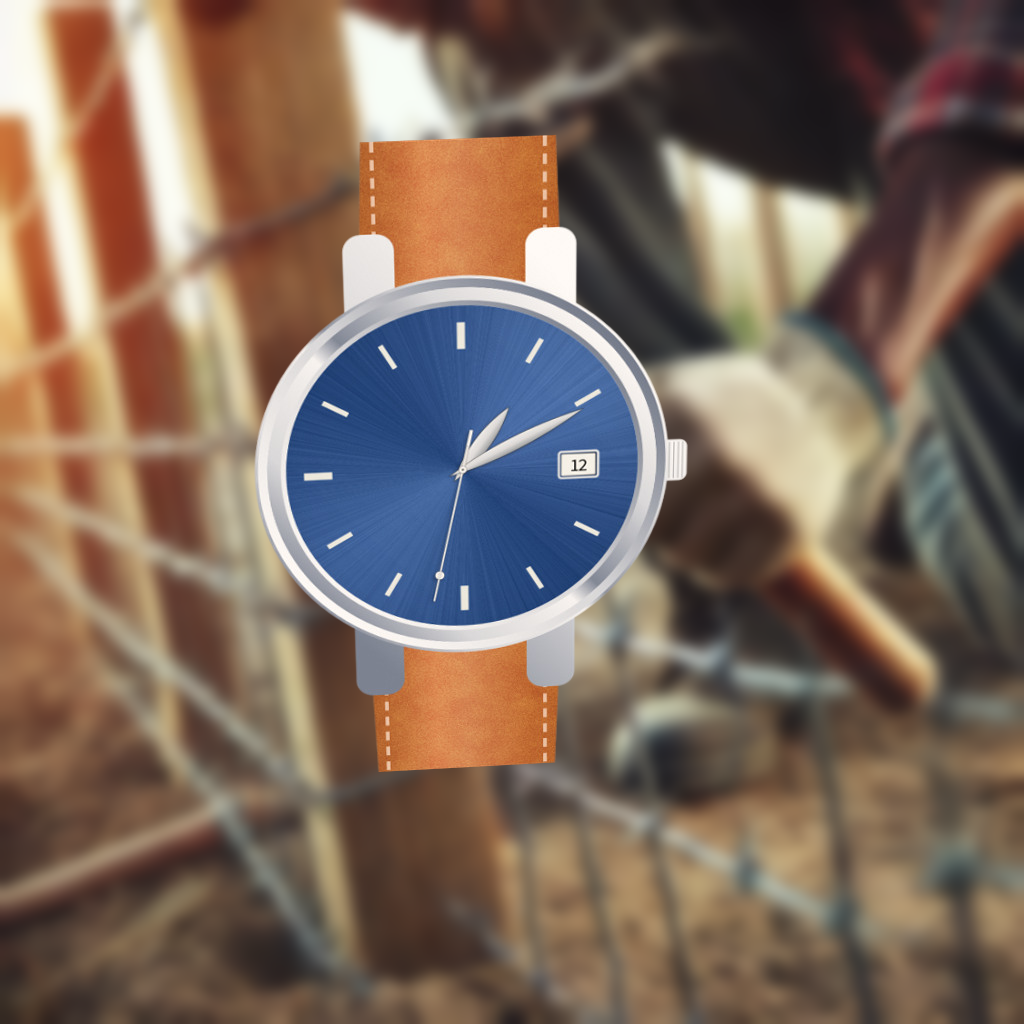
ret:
1:10:32
